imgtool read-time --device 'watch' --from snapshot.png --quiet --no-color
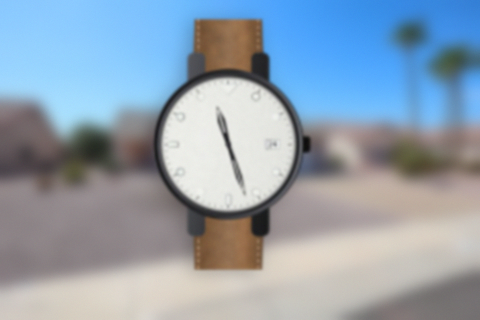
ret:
11:27
